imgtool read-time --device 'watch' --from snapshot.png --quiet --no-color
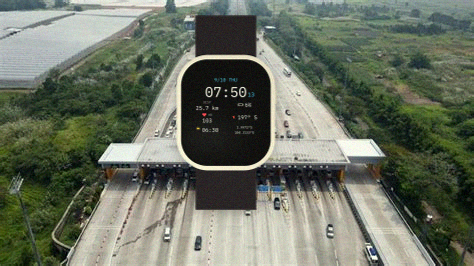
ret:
7:50
